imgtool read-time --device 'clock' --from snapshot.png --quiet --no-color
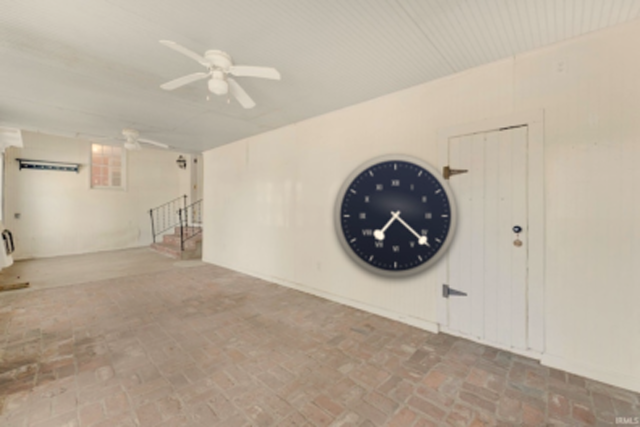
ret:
7:22
